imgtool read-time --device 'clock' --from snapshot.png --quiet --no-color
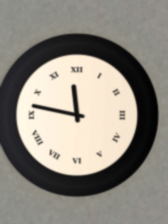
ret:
11:47
